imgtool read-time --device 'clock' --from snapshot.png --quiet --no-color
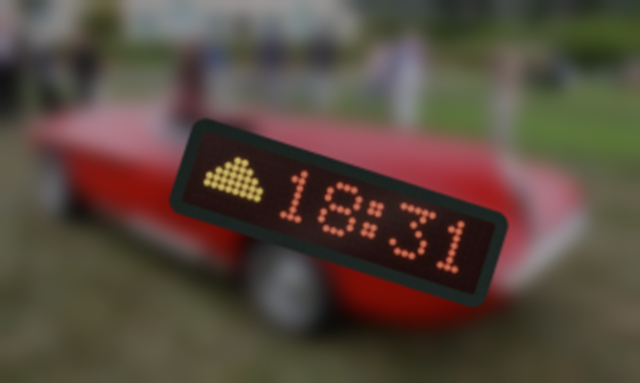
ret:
18:31
